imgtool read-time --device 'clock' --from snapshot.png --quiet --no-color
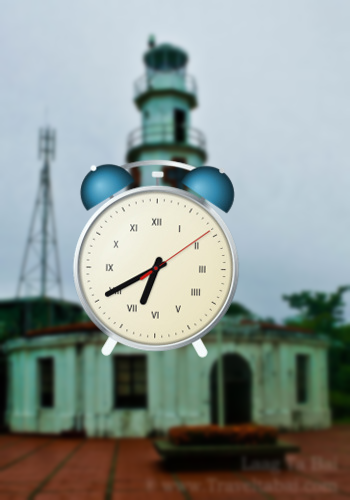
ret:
6:40:09
